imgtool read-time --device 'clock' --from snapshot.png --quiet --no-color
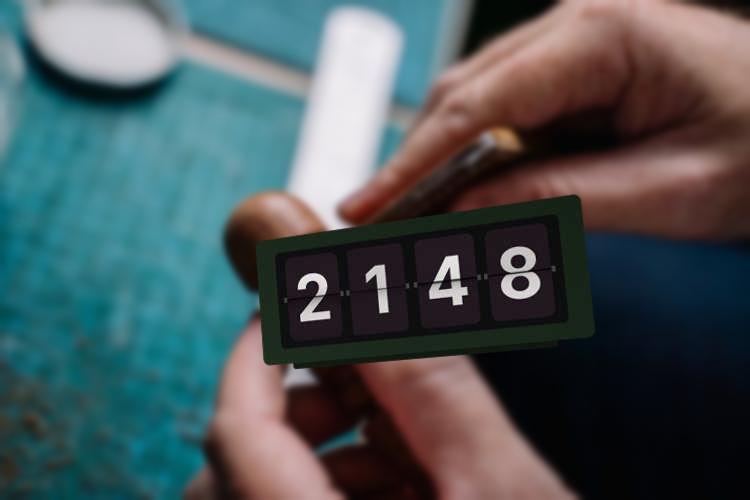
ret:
21:48
